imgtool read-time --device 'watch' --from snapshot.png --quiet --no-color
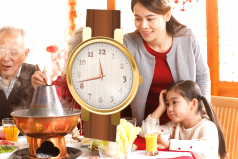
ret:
11:42
